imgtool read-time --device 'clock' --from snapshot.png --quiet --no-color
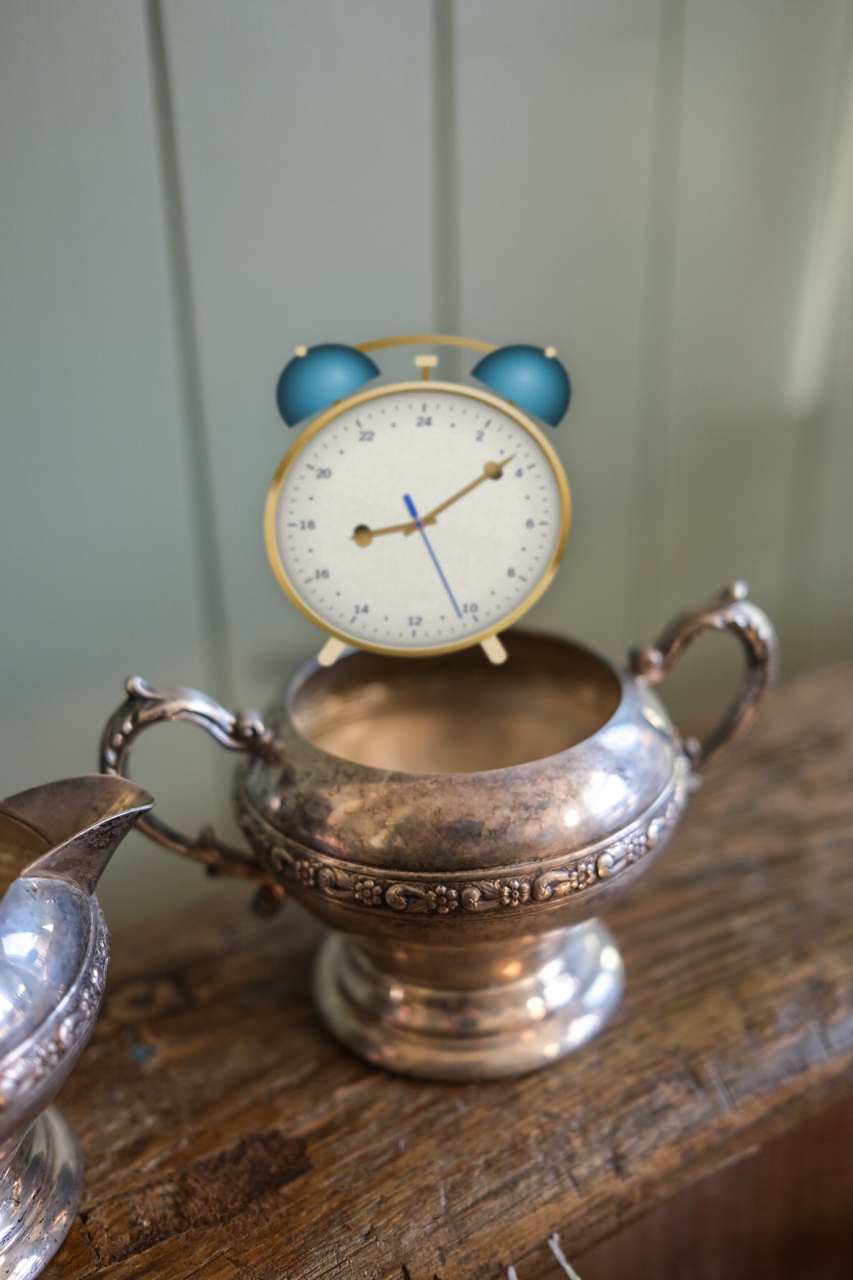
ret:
17:08:26
